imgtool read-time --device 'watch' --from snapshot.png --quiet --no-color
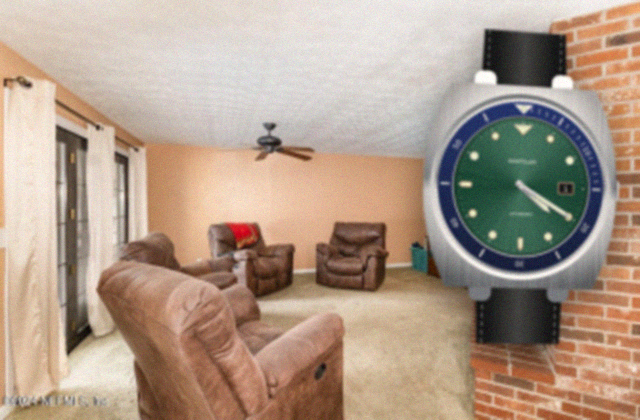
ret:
4:20
